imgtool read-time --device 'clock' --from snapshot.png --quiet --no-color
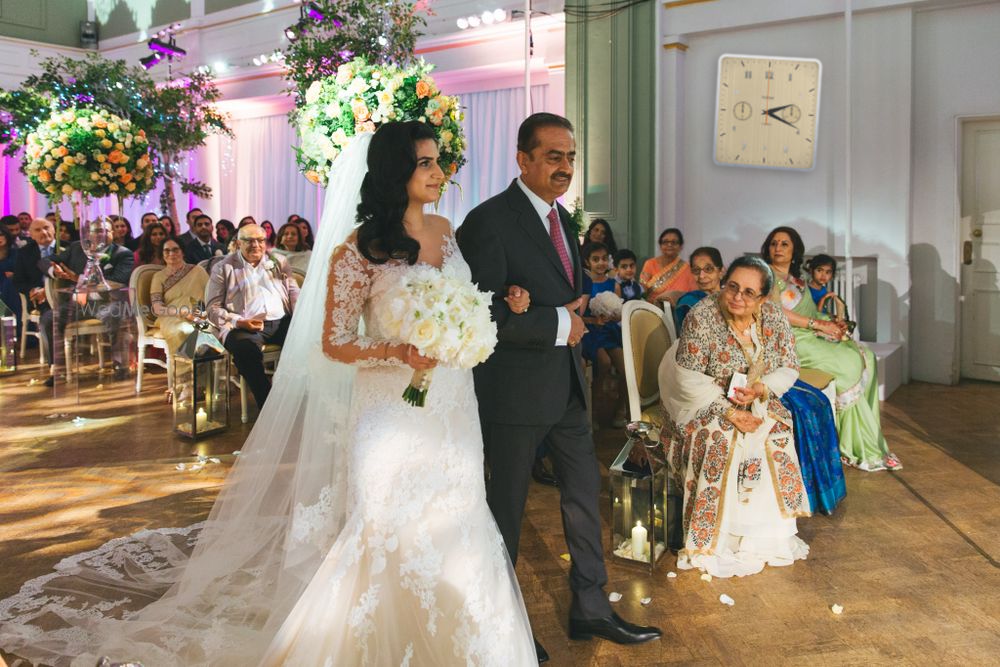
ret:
2:19
